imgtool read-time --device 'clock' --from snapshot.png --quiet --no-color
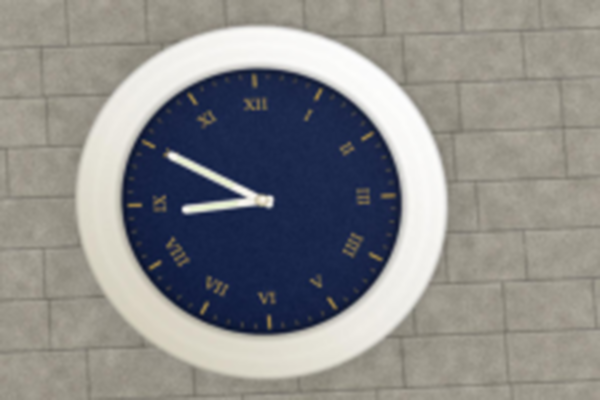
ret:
8:50
